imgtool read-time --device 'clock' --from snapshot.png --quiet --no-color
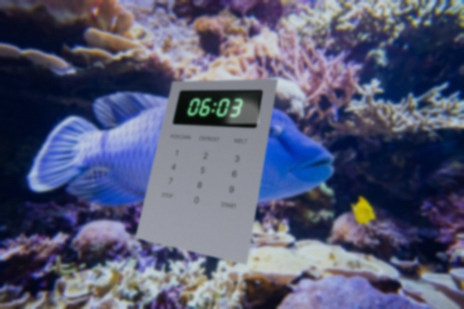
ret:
6:03
